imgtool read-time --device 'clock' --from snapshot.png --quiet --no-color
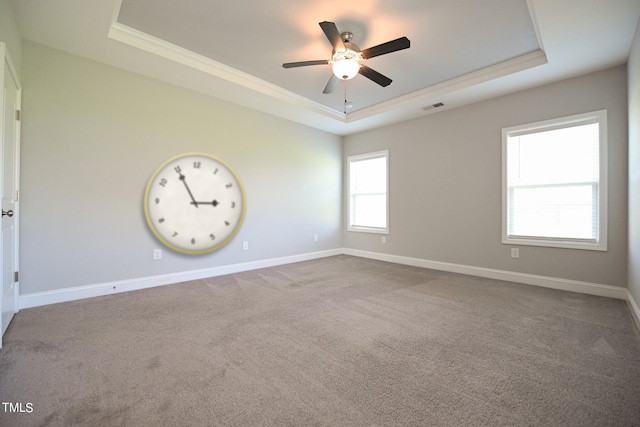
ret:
2:55
